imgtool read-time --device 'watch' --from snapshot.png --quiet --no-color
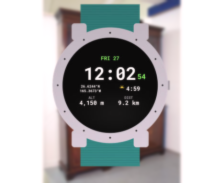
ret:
12:02
